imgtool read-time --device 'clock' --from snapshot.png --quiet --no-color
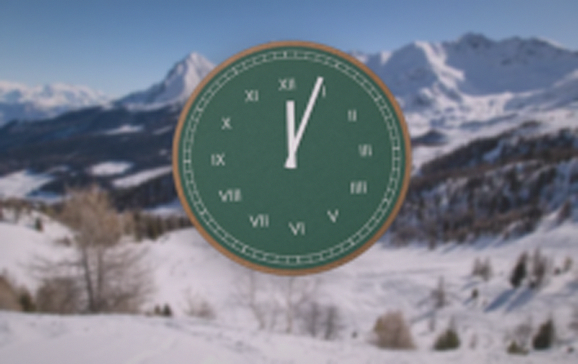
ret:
12:04
